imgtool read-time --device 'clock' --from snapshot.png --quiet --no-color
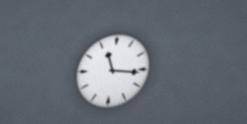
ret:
11:16
